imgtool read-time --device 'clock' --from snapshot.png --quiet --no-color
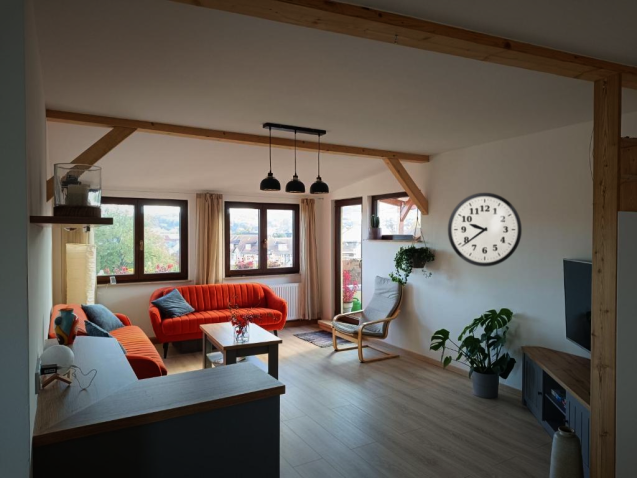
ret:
9:39
